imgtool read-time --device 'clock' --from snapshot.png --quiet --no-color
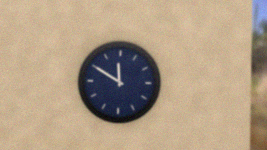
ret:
11:50
